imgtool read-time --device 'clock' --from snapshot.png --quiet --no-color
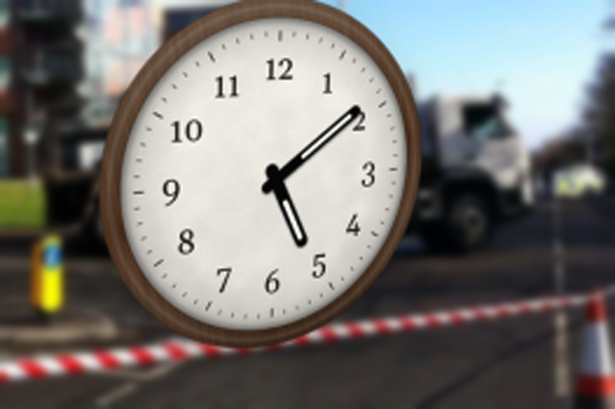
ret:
5:09
